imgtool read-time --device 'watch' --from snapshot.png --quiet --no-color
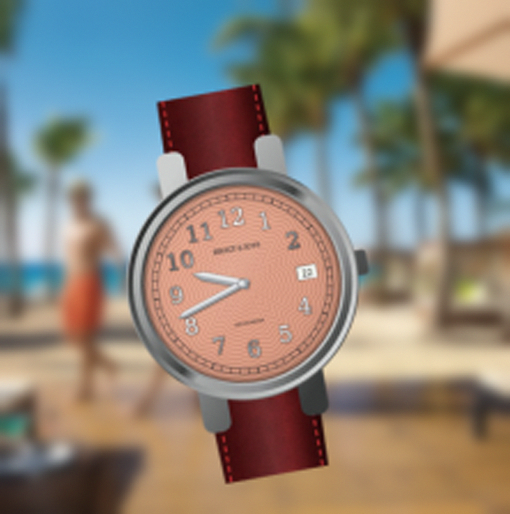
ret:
9:42
